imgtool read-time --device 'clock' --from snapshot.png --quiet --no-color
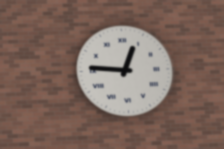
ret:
12:46
